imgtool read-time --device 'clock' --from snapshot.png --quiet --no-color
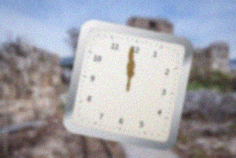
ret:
11:59
